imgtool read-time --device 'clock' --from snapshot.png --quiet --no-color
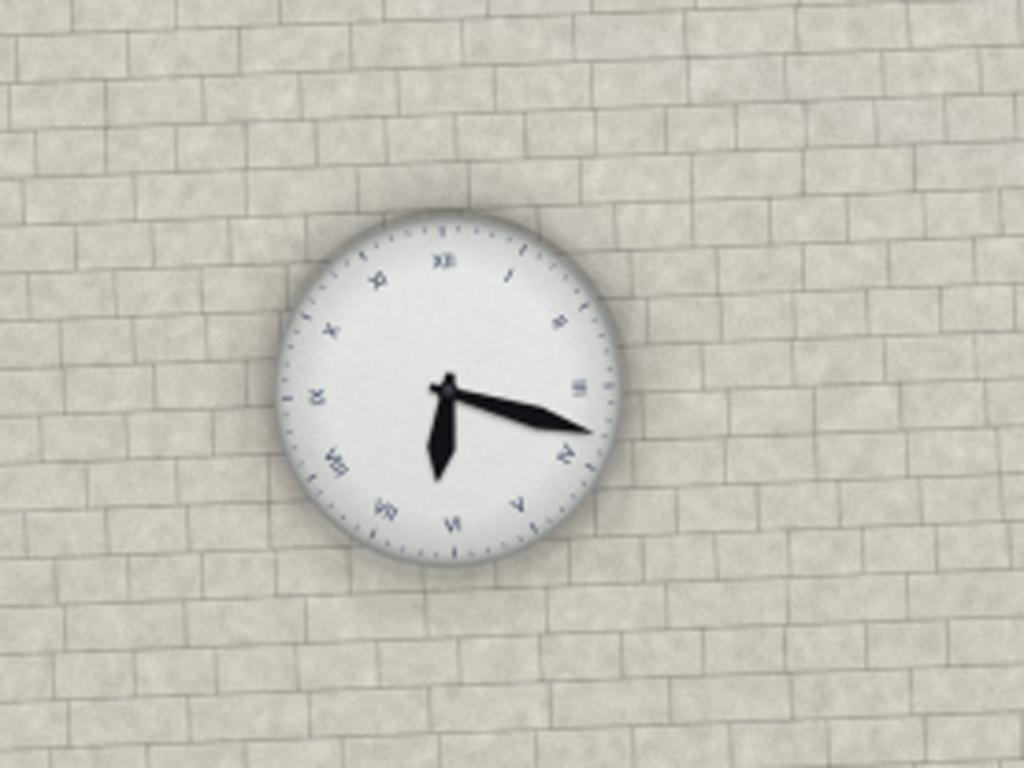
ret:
6:18
